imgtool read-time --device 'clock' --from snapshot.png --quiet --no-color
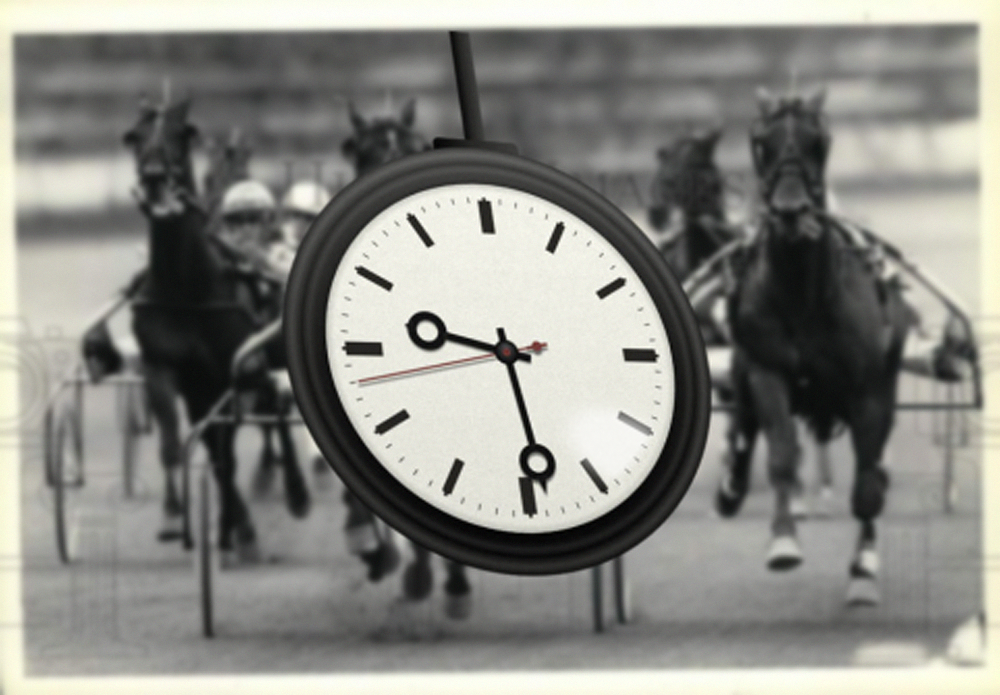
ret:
9:28:43
